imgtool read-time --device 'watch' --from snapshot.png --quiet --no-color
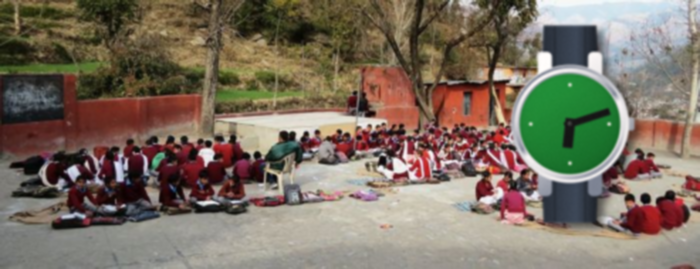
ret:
6:12
